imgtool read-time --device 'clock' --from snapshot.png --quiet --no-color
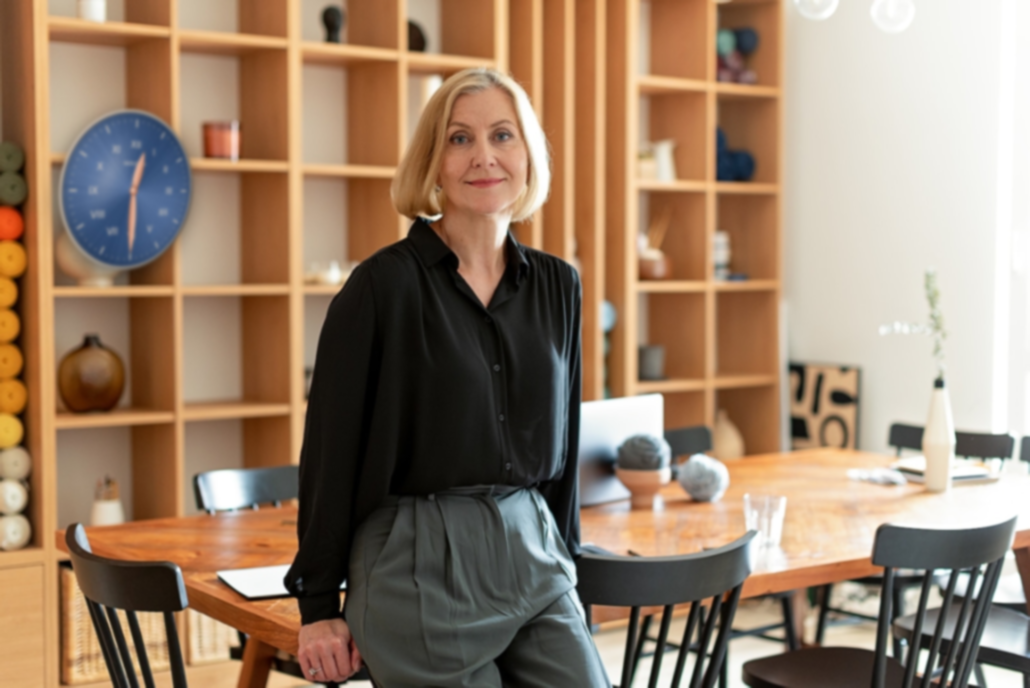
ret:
12:30
